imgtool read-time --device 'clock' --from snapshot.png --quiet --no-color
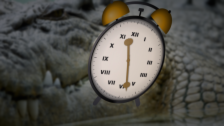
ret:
11:28
